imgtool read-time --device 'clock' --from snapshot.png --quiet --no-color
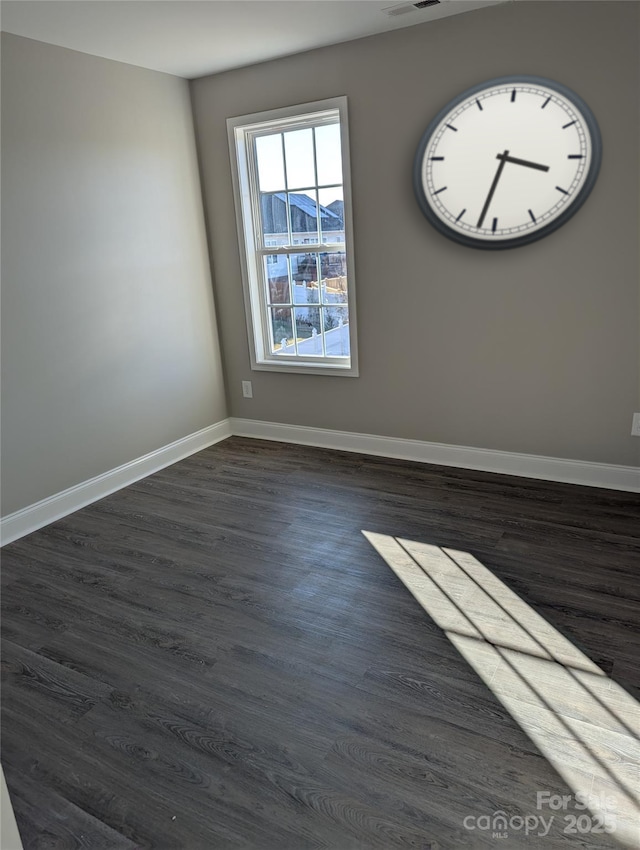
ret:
3:32
